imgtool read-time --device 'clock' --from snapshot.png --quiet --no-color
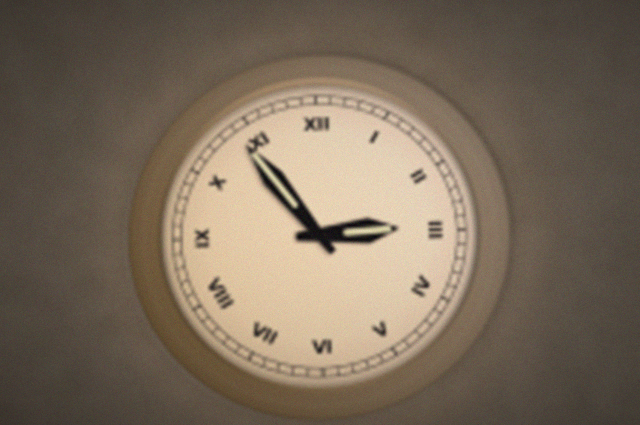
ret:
2:54
